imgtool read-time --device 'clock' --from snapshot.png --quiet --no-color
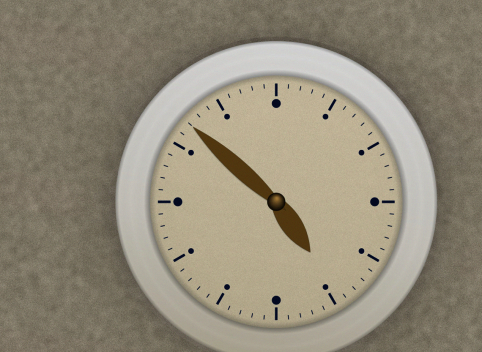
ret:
4:52
